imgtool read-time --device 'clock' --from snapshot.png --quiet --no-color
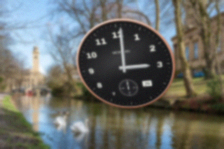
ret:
3:01
